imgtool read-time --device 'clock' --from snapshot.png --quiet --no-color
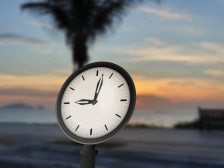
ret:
9:02
